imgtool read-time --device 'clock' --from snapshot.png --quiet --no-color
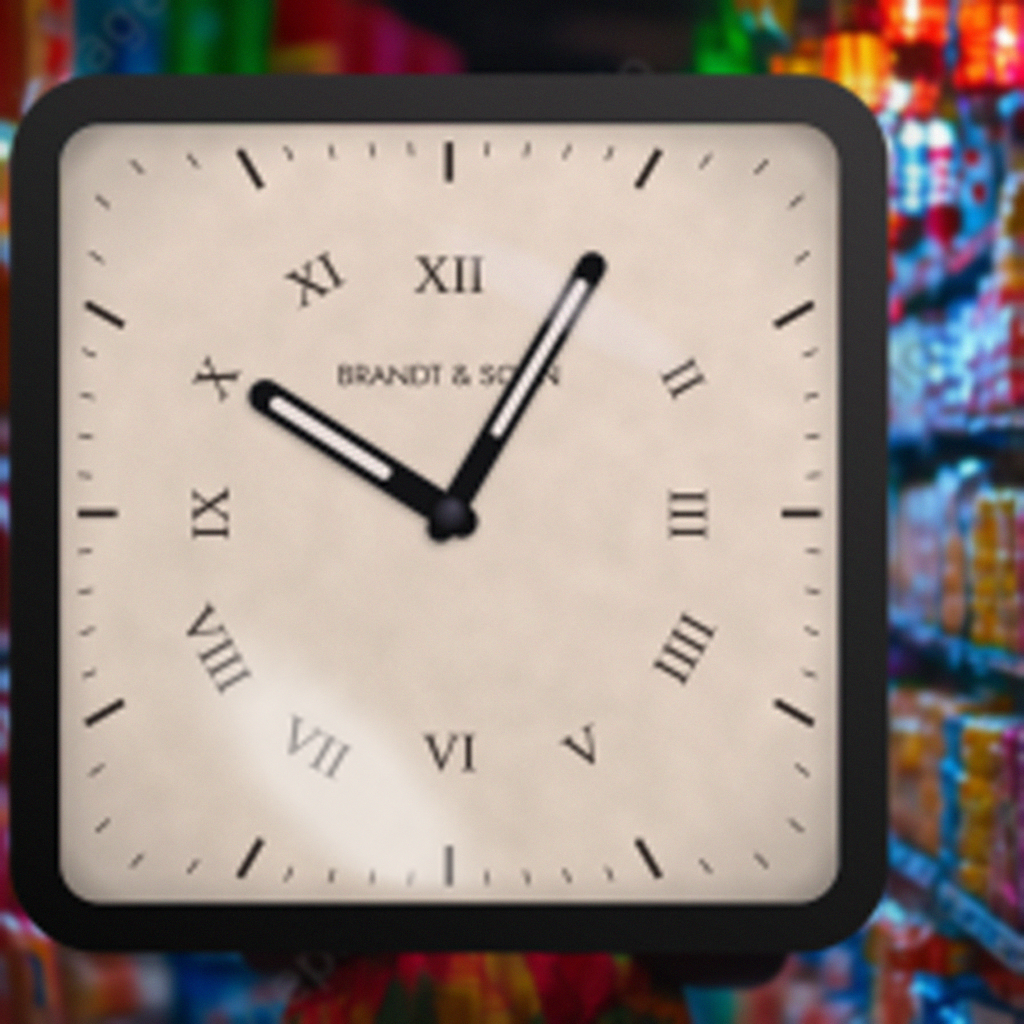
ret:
10:05
